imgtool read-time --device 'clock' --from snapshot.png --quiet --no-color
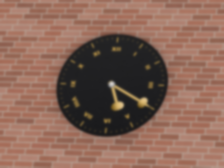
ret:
5:20
